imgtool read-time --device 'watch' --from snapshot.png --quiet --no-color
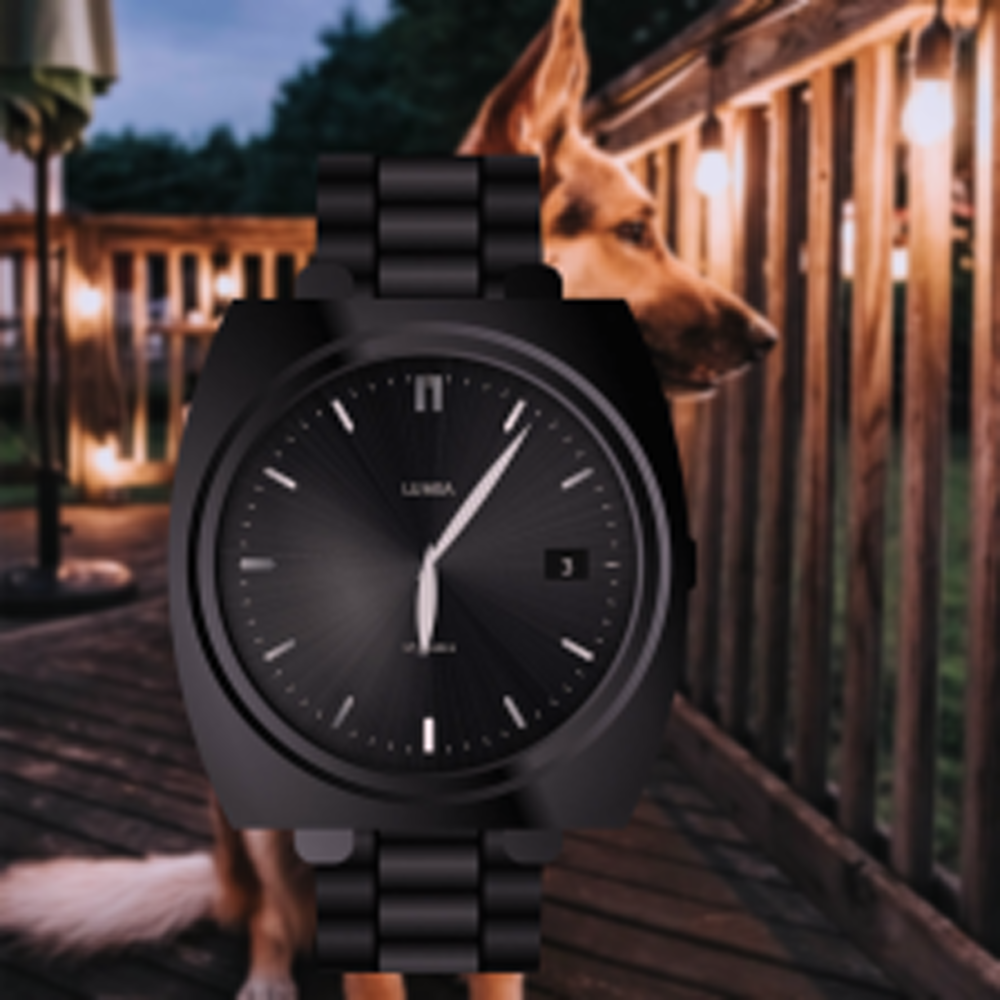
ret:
6:06
